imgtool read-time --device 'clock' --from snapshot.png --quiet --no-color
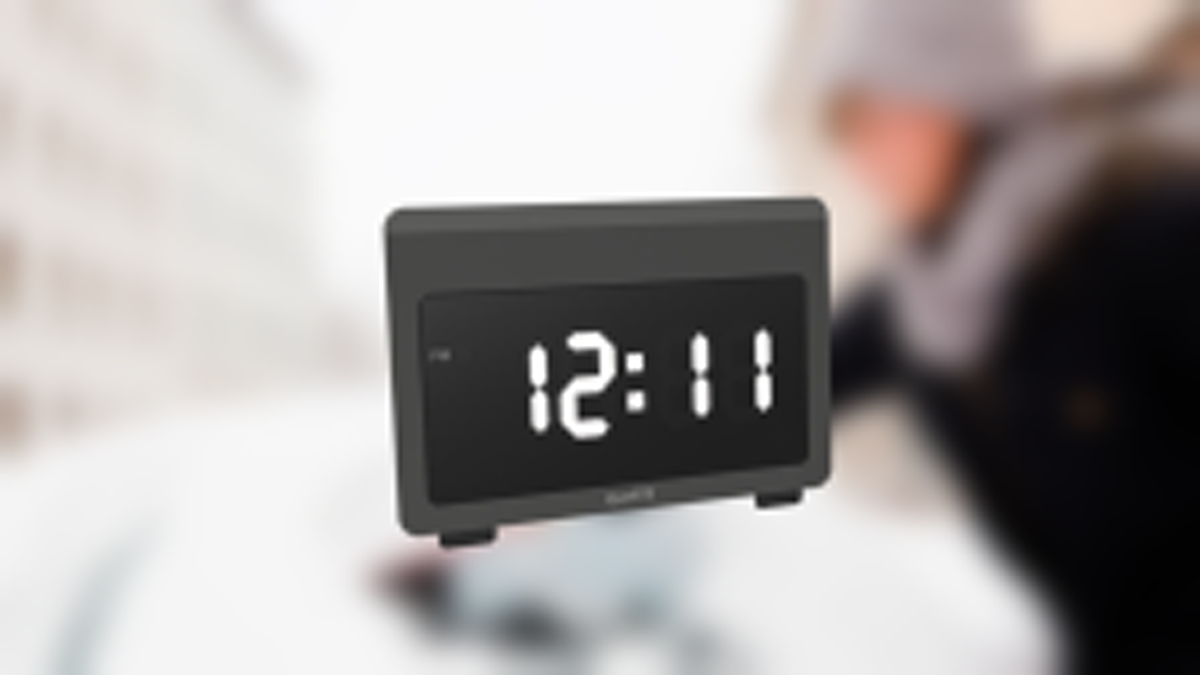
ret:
12:11
